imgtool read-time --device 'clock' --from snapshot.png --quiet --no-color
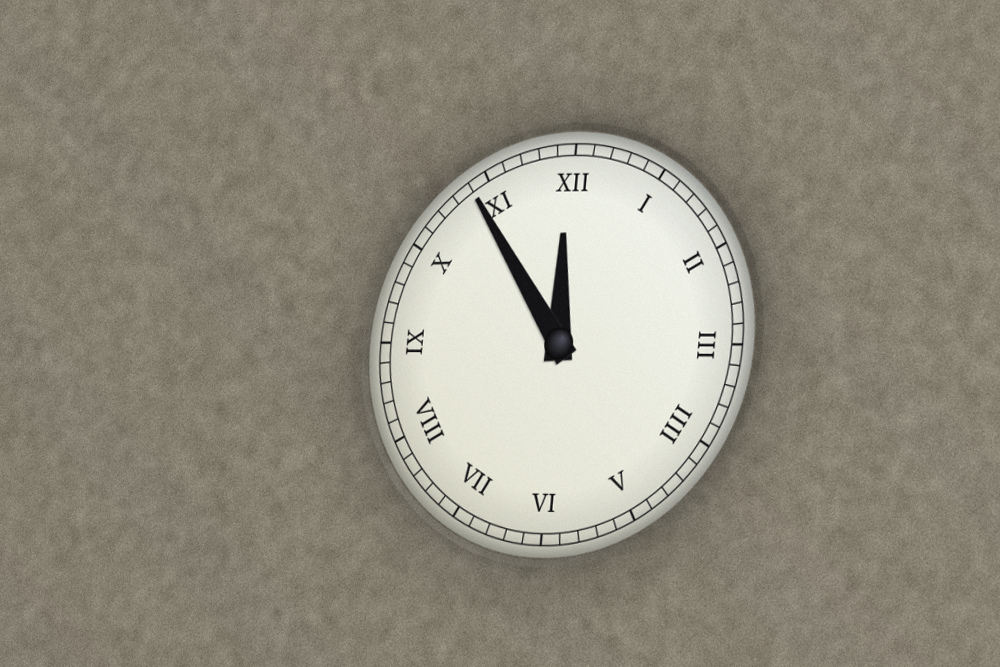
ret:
11:54
